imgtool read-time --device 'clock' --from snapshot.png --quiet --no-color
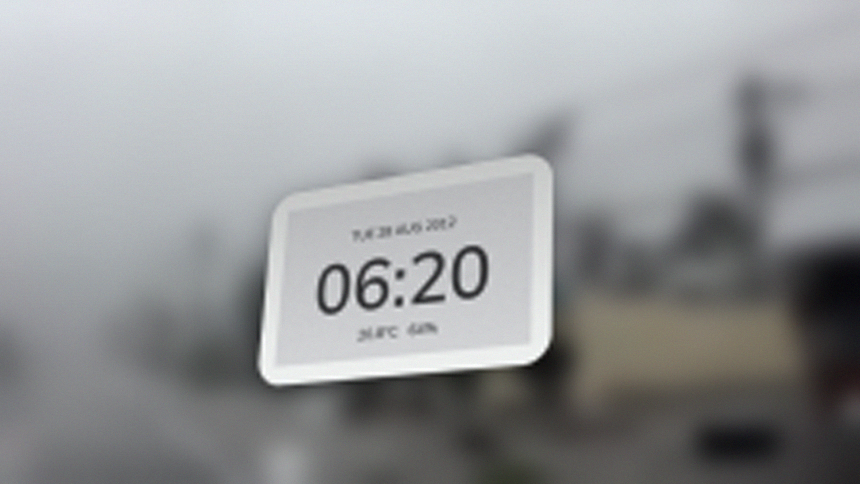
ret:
6:20
